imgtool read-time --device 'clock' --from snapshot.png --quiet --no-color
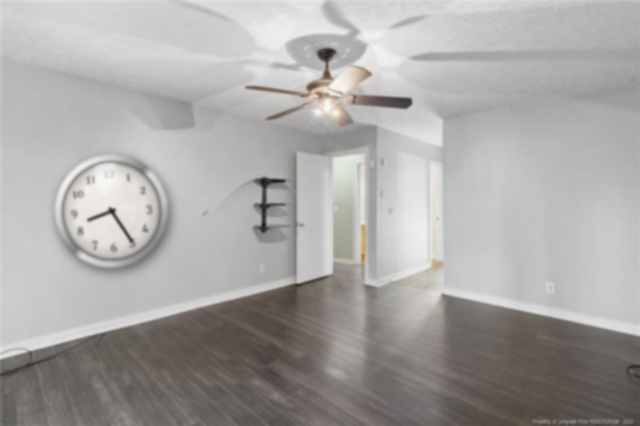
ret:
8:25
